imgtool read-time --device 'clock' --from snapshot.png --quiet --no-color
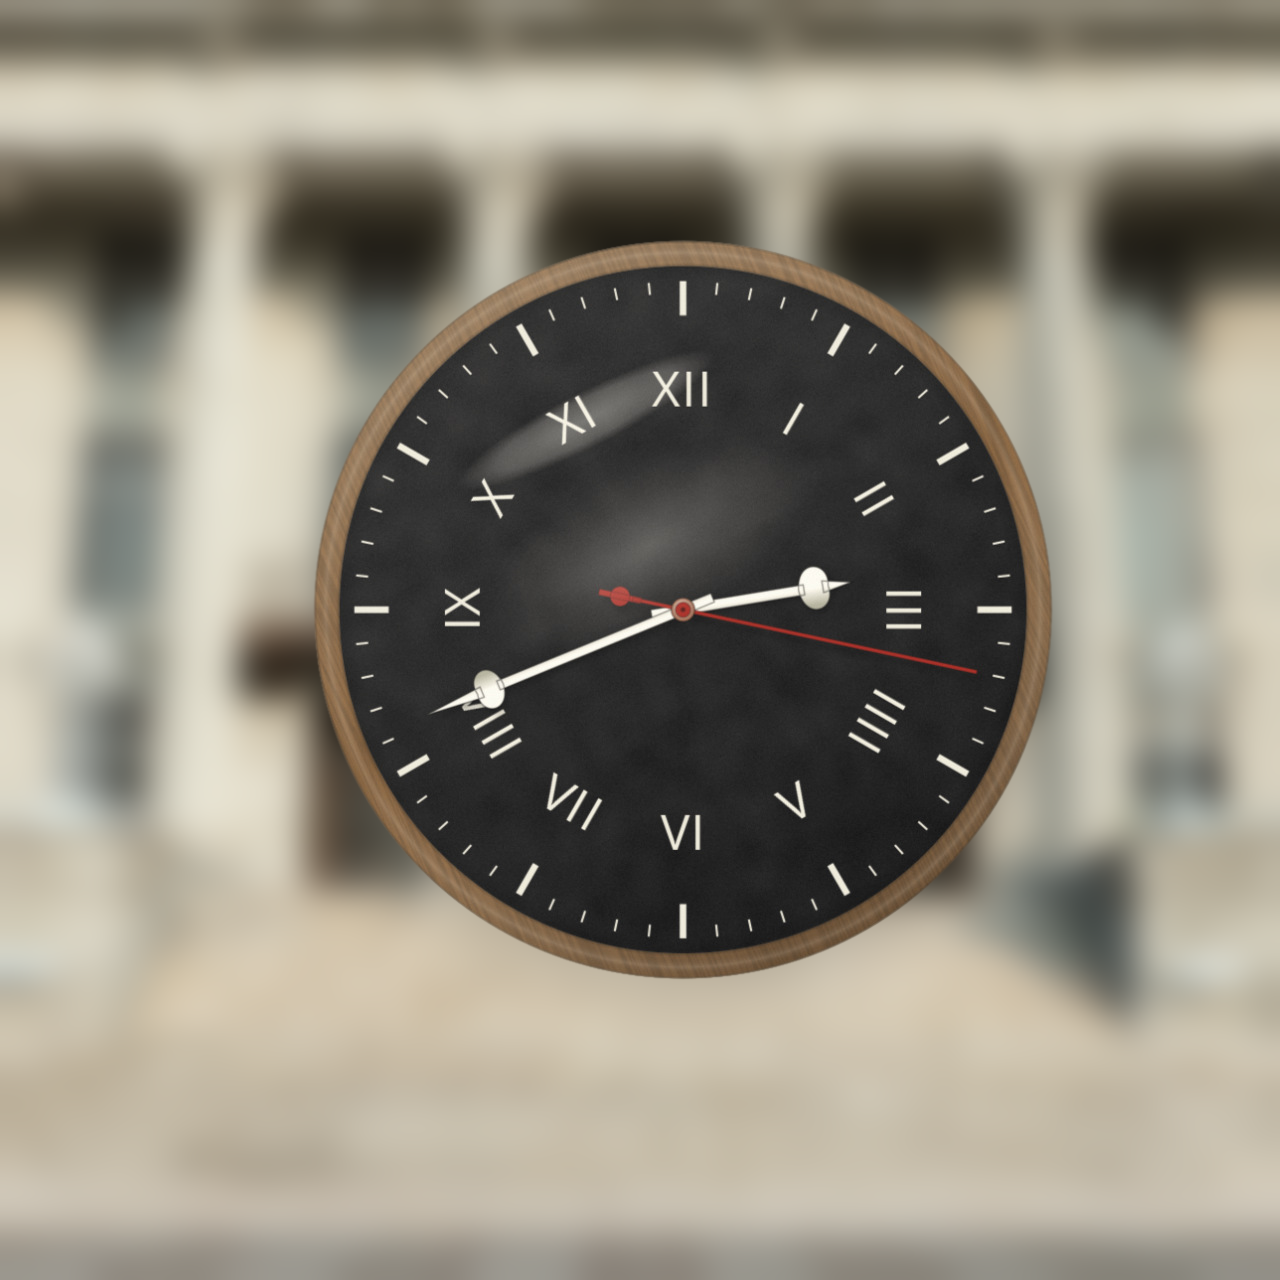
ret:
2:41:17
